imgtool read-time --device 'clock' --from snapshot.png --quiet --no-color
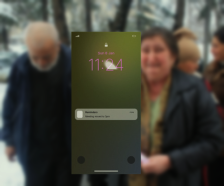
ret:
11:24
